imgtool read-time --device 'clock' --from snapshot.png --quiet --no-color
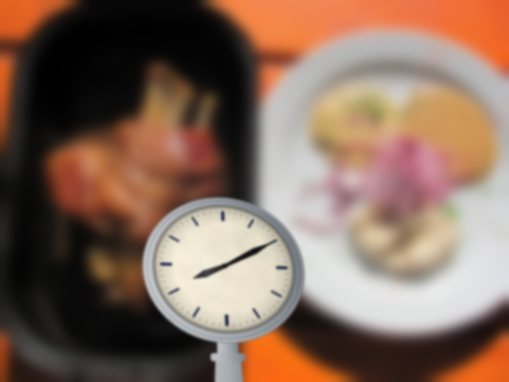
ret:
8:10
